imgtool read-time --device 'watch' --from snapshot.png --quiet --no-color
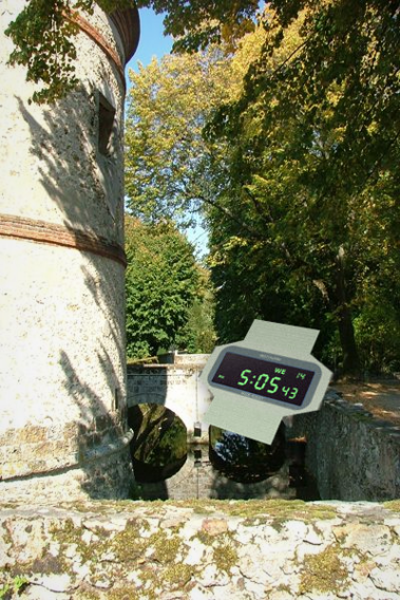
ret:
5:05:43
